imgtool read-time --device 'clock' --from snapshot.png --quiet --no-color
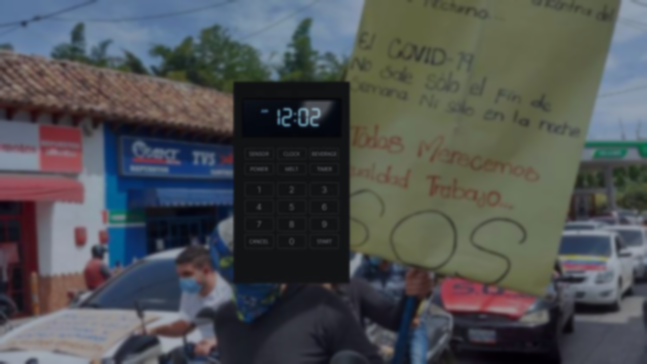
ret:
12:02
